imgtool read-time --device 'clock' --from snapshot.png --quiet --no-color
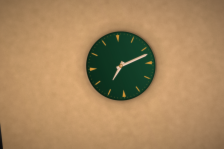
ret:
7:12
